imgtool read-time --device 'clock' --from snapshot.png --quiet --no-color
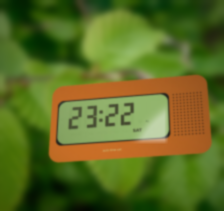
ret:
23:22
